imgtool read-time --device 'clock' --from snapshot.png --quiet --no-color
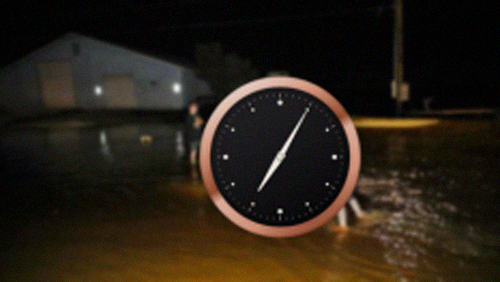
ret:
7:05
